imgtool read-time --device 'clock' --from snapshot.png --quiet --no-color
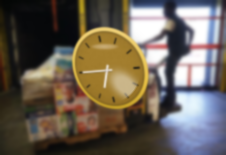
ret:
6:45
